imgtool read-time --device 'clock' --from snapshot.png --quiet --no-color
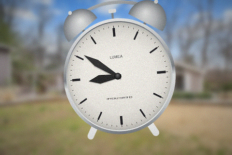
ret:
8:51
